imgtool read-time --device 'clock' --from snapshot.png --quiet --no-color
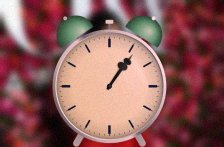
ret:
1:06
